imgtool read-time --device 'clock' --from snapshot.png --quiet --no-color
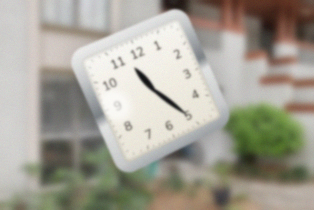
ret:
11:25
